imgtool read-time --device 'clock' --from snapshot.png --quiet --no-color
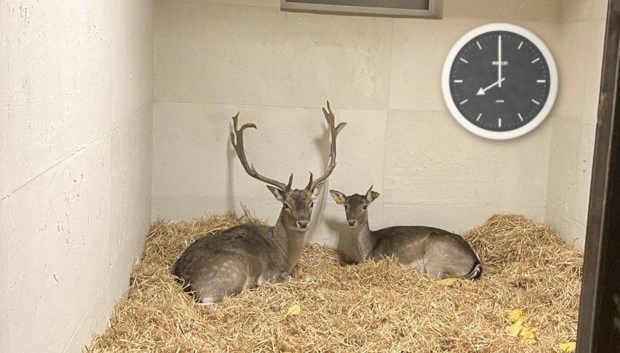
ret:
8:00
